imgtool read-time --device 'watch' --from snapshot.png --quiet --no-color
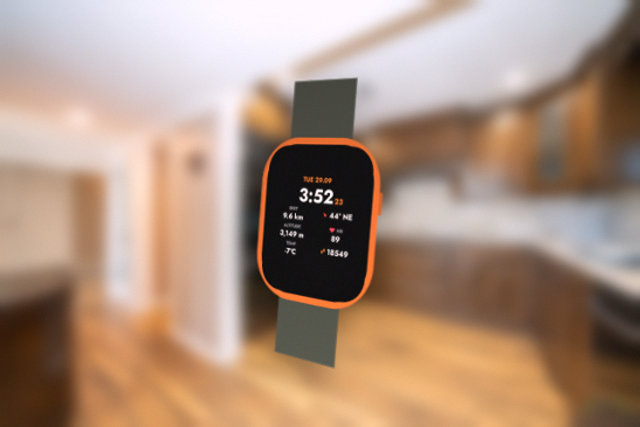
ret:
3:52
